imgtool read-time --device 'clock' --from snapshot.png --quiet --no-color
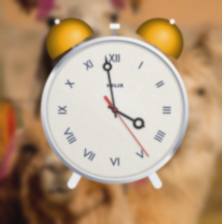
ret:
3:58:24
